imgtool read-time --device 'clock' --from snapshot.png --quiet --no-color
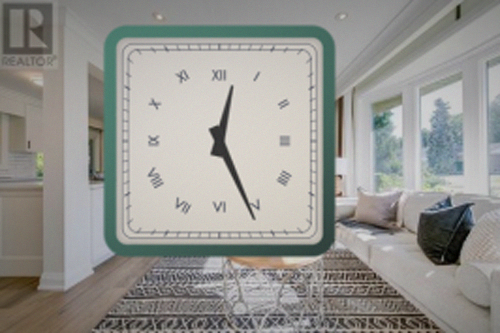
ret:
12:26
